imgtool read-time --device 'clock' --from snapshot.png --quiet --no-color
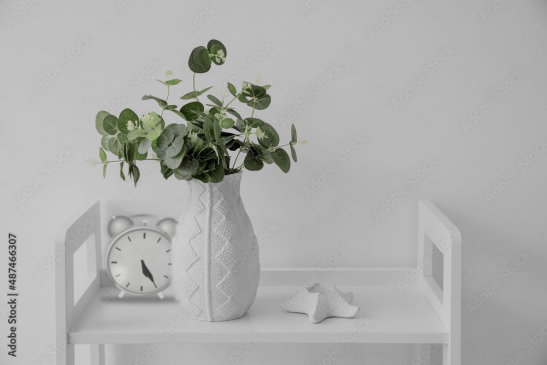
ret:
5:25
